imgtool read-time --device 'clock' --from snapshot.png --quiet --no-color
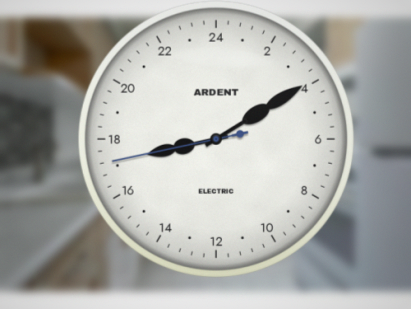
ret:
17:09:43
